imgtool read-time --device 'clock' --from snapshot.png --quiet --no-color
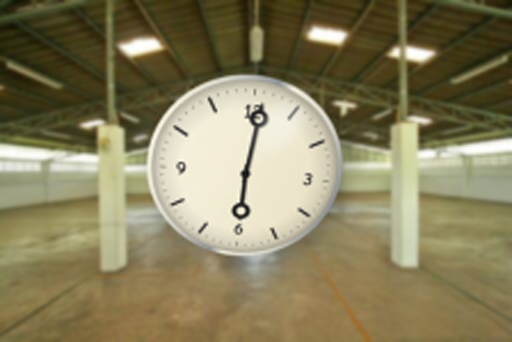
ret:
6:01
